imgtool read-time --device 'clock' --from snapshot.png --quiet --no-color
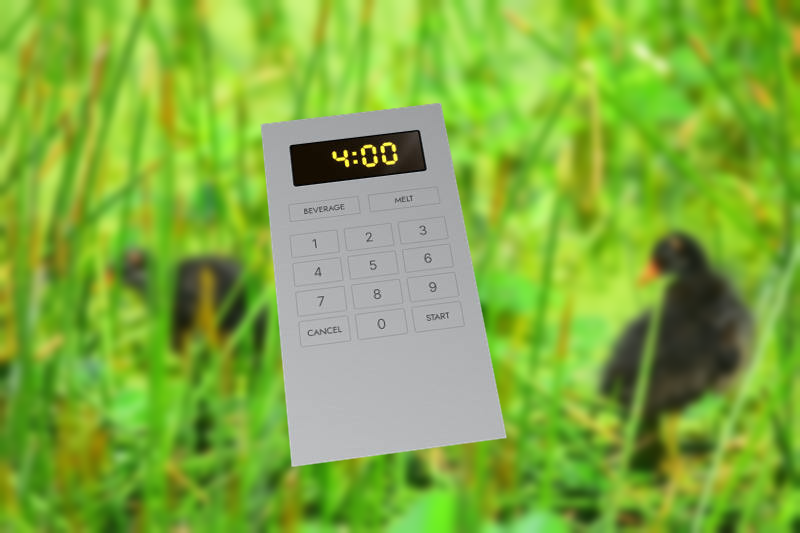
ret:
4:00
